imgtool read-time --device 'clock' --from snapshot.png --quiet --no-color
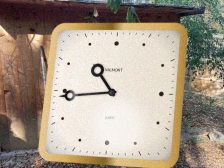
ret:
10:44
